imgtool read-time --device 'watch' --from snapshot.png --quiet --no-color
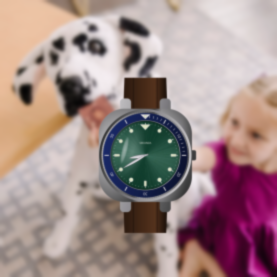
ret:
8:40
